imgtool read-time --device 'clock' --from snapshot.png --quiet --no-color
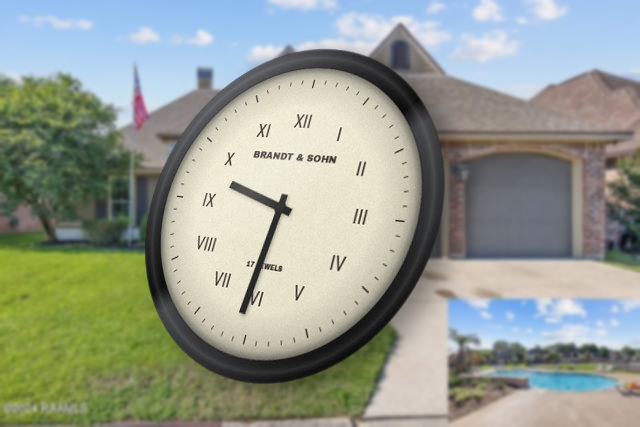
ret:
9:31
